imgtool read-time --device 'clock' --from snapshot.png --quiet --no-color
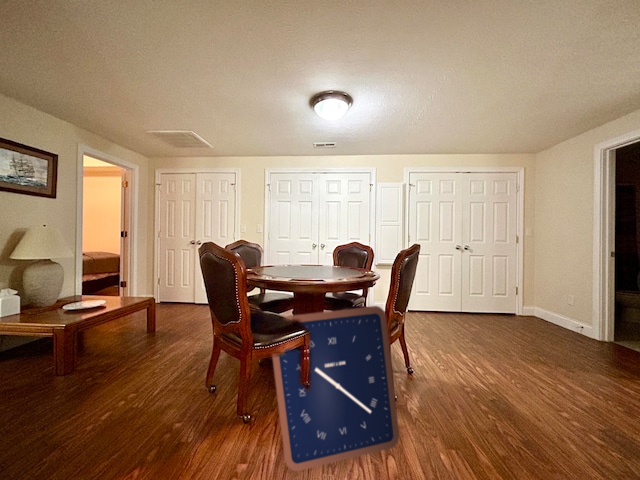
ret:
10:22
